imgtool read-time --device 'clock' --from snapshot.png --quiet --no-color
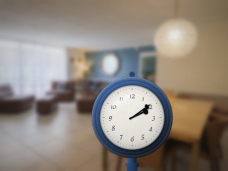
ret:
2:09
